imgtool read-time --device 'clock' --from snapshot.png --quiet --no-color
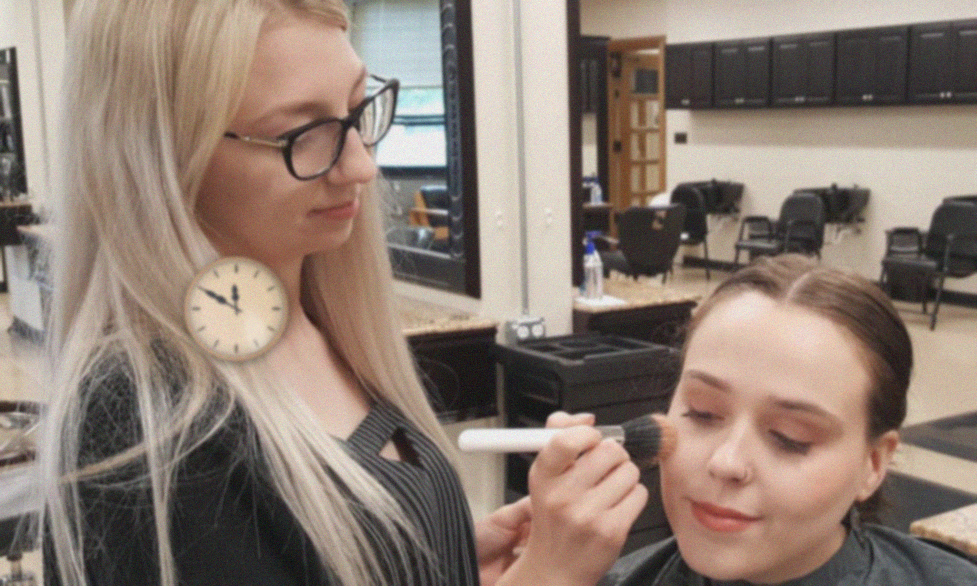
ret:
11:50
